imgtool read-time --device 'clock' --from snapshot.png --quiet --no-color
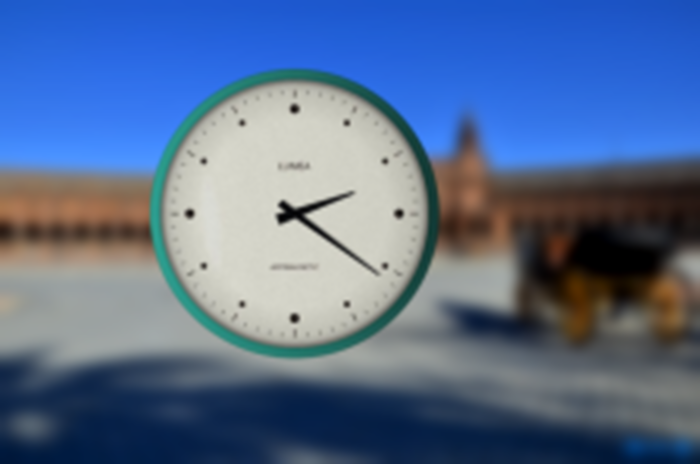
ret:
2:21
